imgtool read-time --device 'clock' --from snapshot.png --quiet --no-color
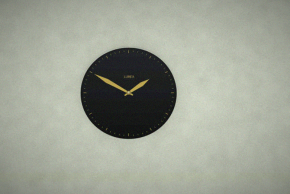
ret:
1:50
